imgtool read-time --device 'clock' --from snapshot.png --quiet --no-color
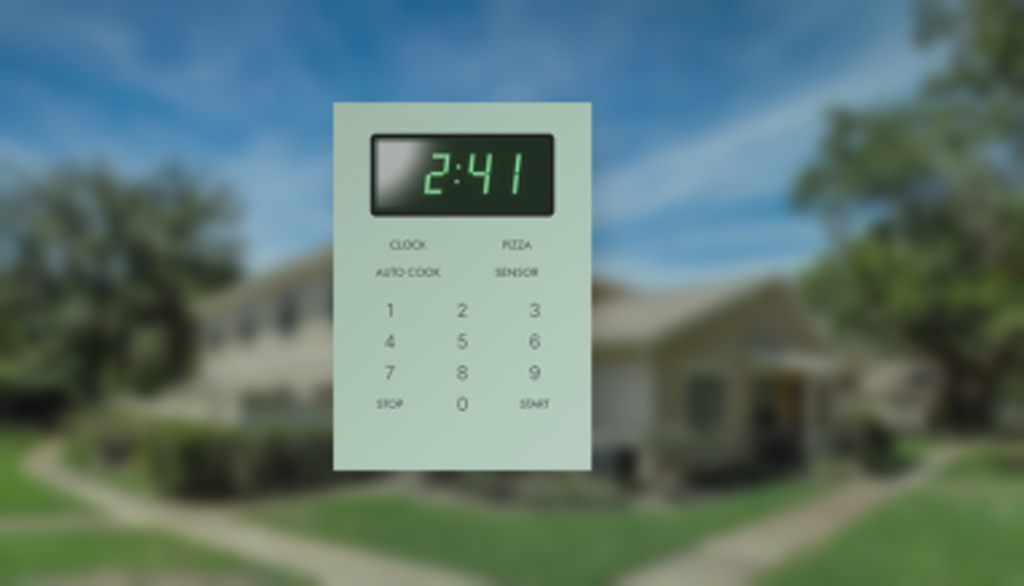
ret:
2:41
